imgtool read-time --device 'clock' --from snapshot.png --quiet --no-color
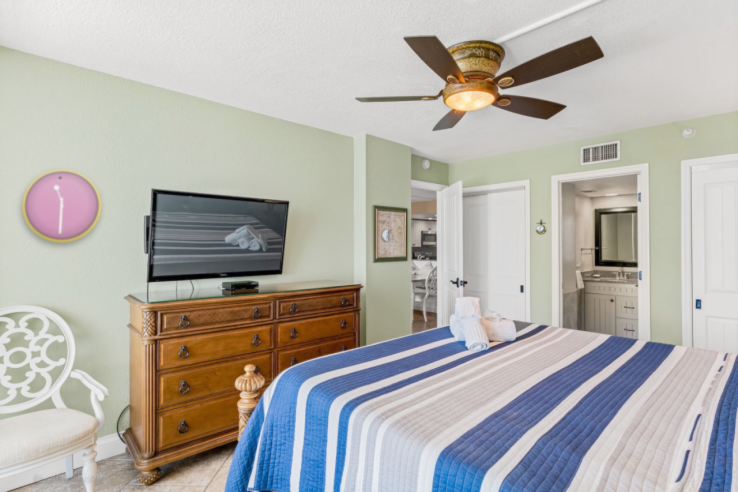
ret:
11:31
